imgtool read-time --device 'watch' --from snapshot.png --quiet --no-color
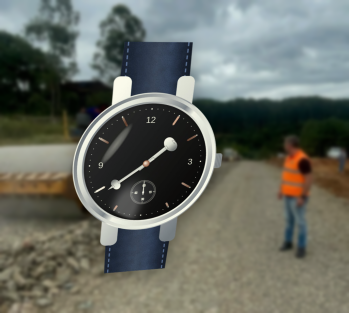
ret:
1:39
